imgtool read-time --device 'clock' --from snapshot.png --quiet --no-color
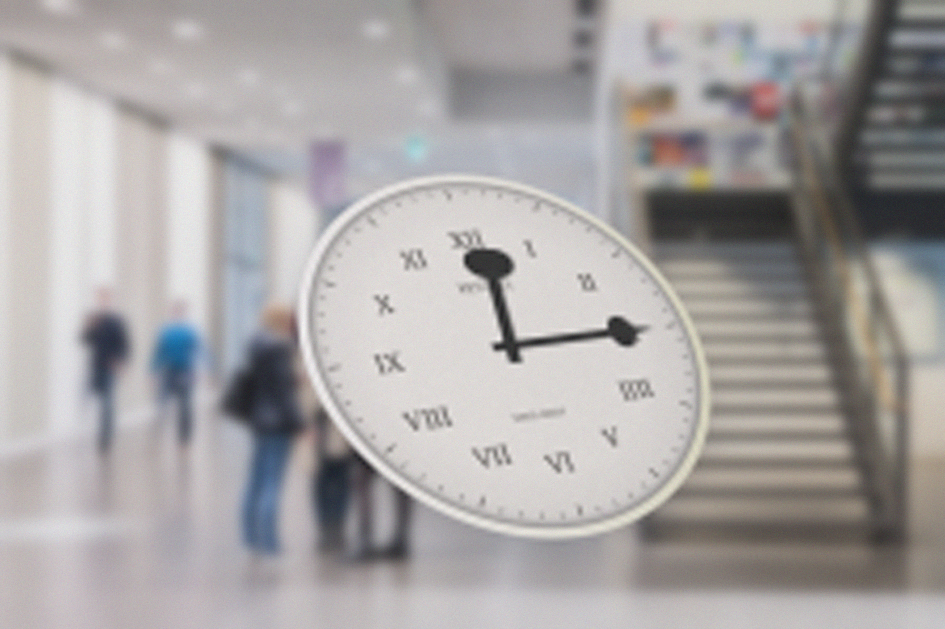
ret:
12:15
